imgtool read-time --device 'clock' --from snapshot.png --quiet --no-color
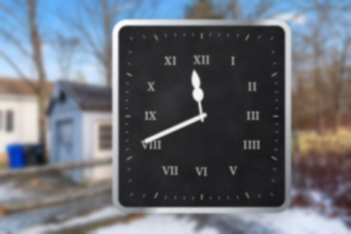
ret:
11:41
